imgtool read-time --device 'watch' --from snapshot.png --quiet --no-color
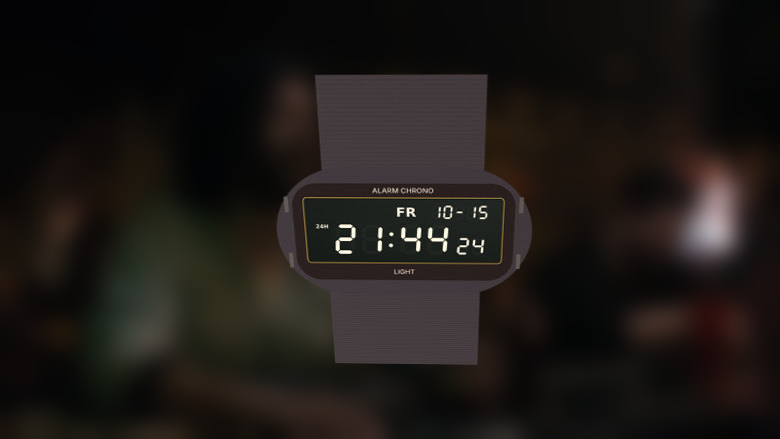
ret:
21:44:24
